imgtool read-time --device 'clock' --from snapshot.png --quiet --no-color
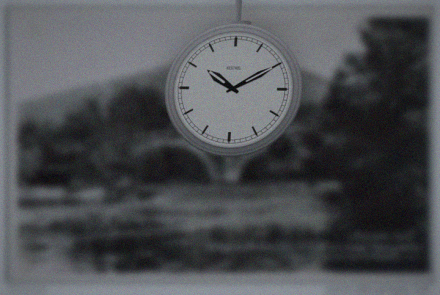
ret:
10:10
